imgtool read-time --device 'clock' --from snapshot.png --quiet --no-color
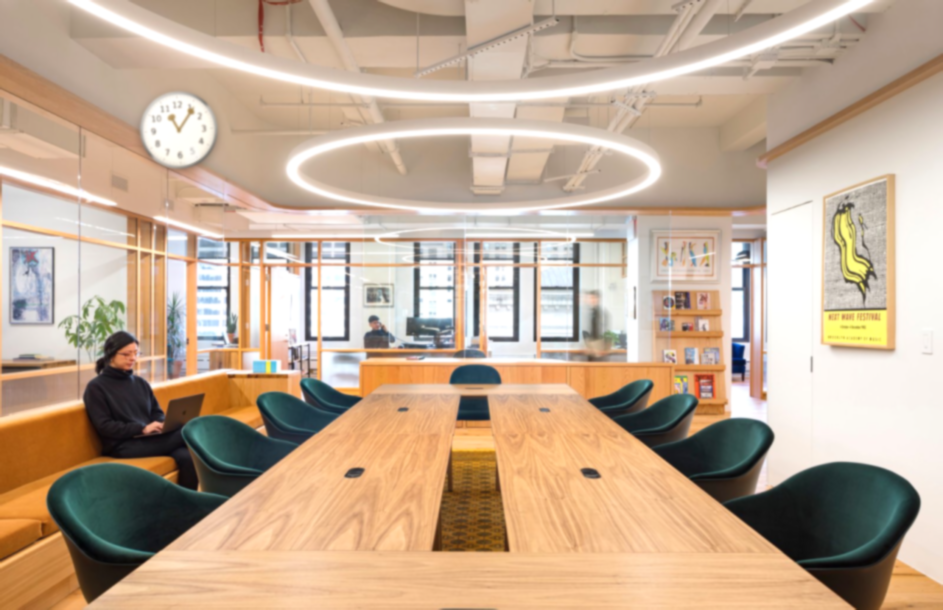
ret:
11:06
